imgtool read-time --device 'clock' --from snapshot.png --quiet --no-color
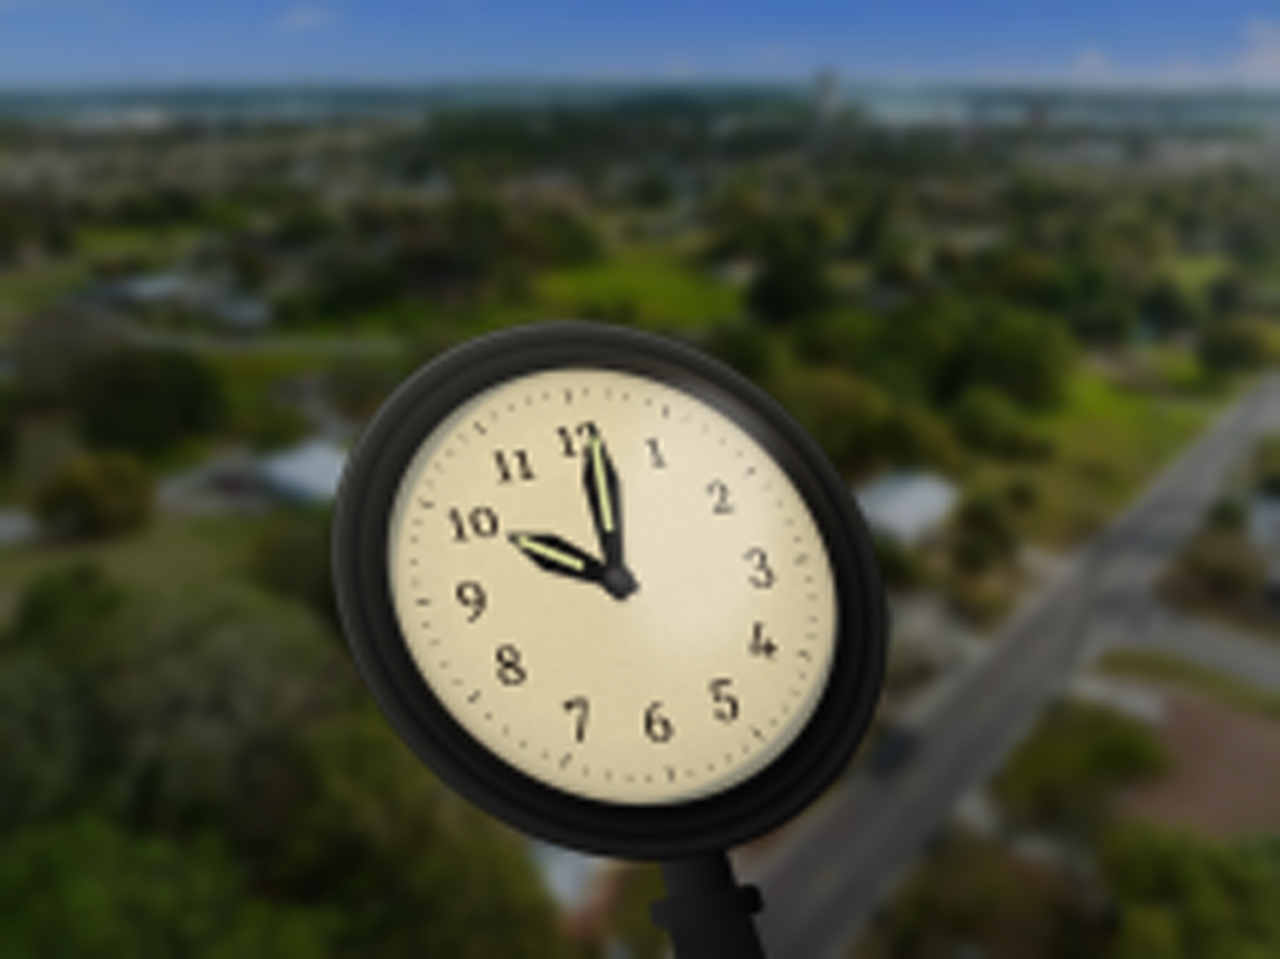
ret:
10:01
